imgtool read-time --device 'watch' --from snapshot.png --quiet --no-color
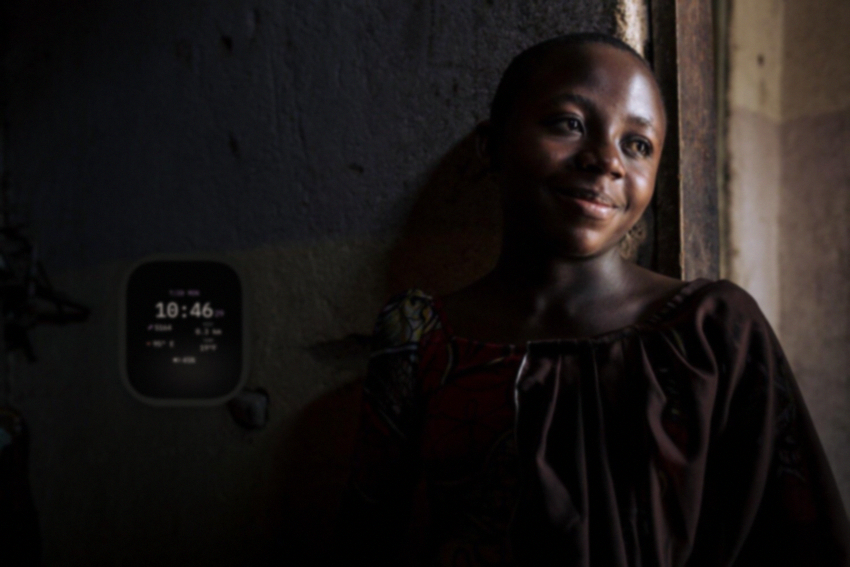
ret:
10:46
